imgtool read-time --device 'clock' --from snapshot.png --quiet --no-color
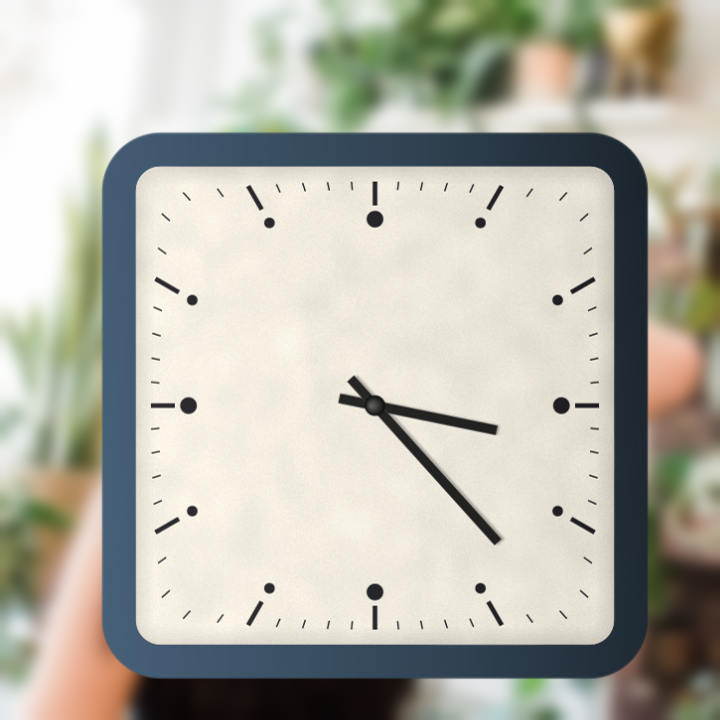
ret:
3:23
